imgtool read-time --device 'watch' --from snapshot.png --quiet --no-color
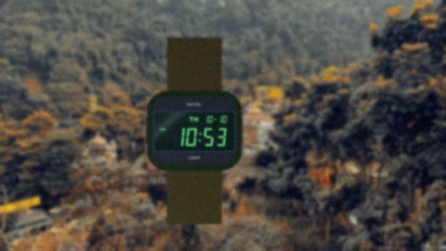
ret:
10:53
